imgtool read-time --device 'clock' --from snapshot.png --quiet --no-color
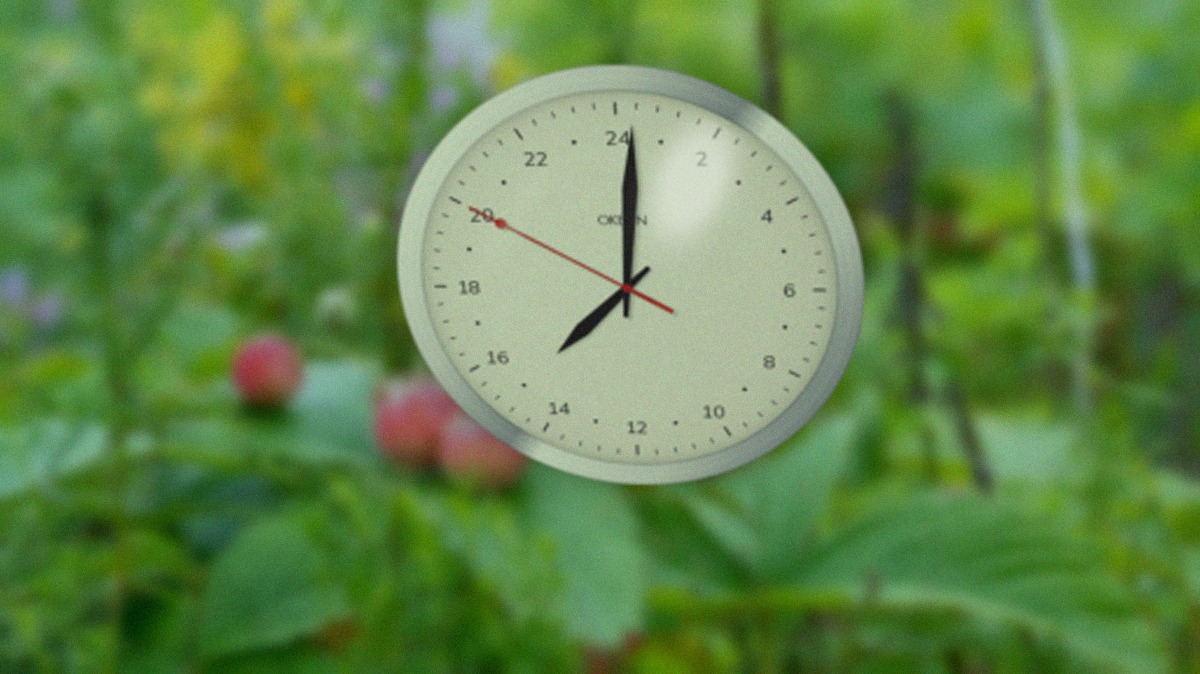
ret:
15:00:50
